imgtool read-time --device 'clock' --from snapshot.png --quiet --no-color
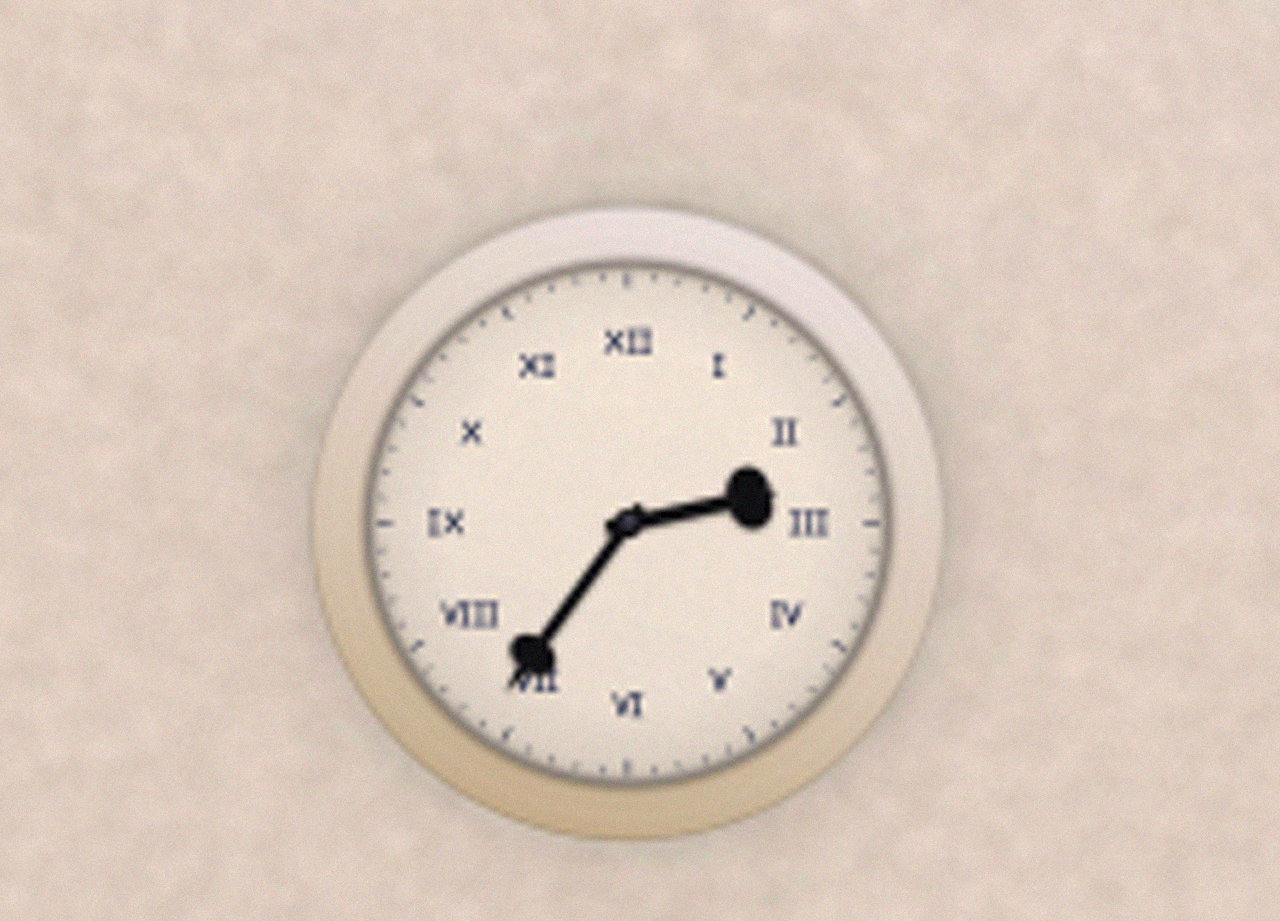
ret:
2:36
